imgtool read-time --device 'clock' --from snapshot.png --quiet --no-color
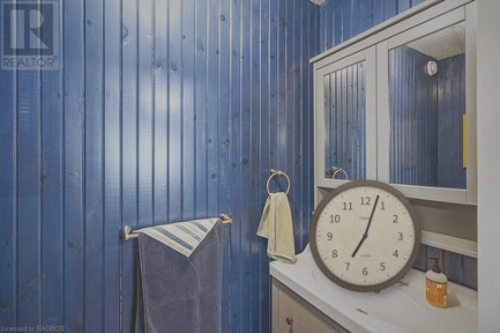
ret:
7:03
